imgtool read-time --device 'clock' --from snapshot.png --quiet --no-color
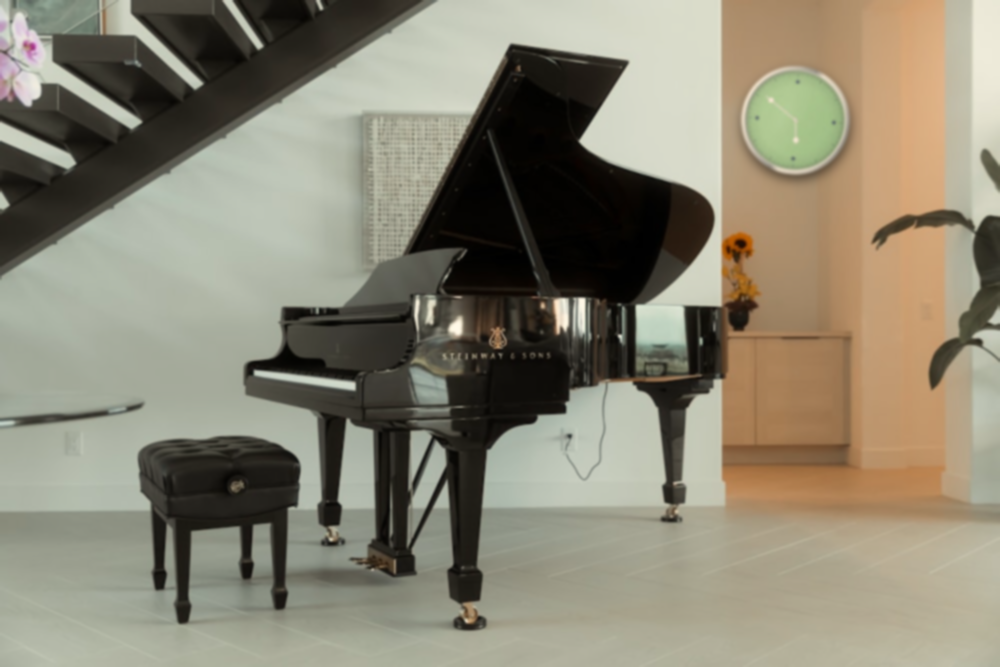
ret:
5:51
